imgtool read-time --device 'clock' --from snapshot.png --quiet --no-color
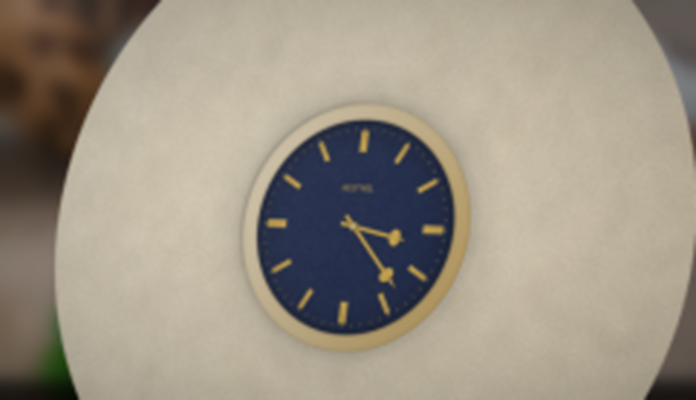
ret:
3:23
